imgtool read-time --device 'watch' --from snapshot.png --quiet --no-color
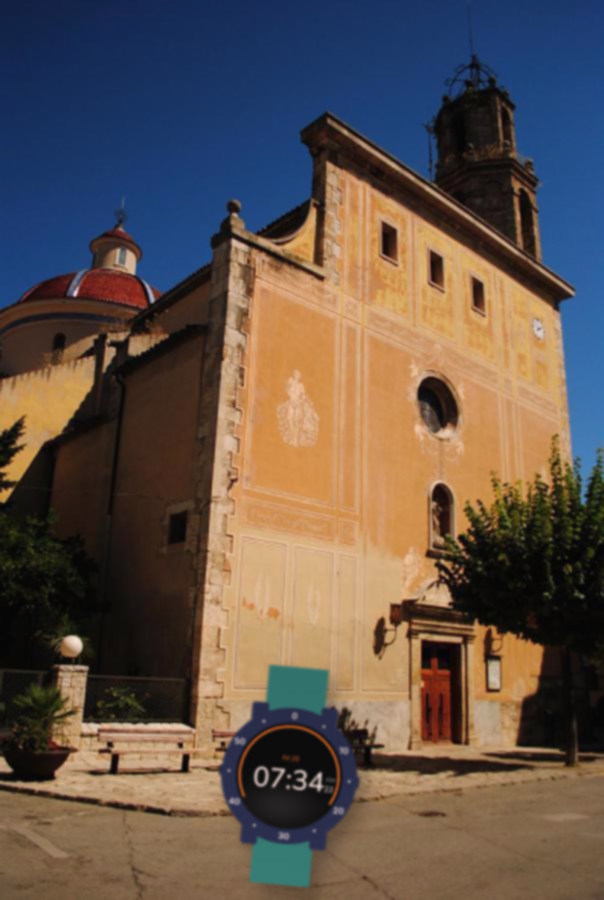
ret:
7:34
